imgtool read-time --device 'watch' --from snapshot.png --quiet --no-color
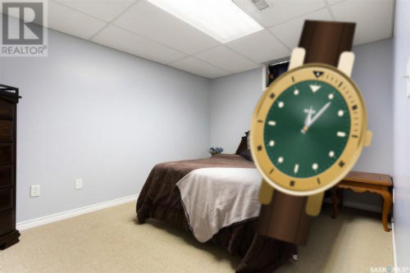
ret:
12:06
